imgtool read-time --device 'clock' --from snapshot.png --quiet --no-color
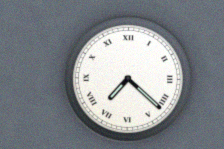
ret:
7:22
